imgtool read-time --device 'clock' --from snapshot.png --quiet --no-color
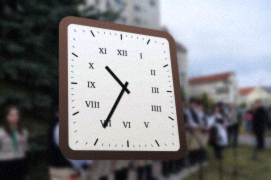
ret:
10:35
